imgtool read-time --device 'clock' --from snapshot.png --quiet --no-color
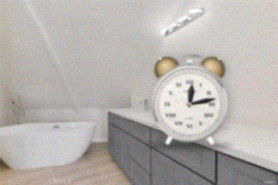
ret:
12:13
